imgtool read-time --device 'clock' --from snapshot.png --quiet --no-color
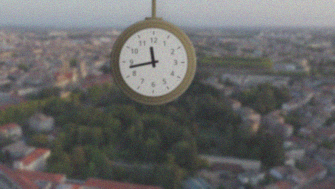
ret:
11:43
